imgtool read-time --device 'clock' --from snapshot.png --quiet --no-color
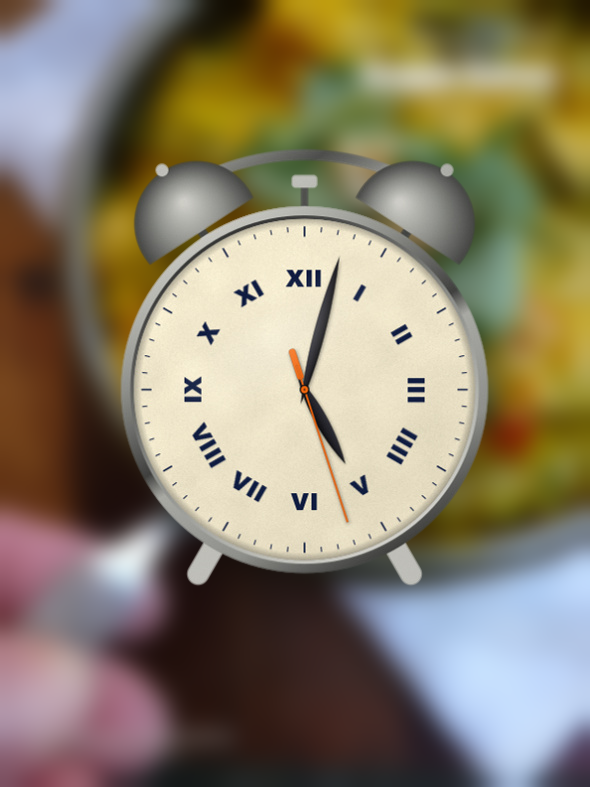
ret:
5:02:27
